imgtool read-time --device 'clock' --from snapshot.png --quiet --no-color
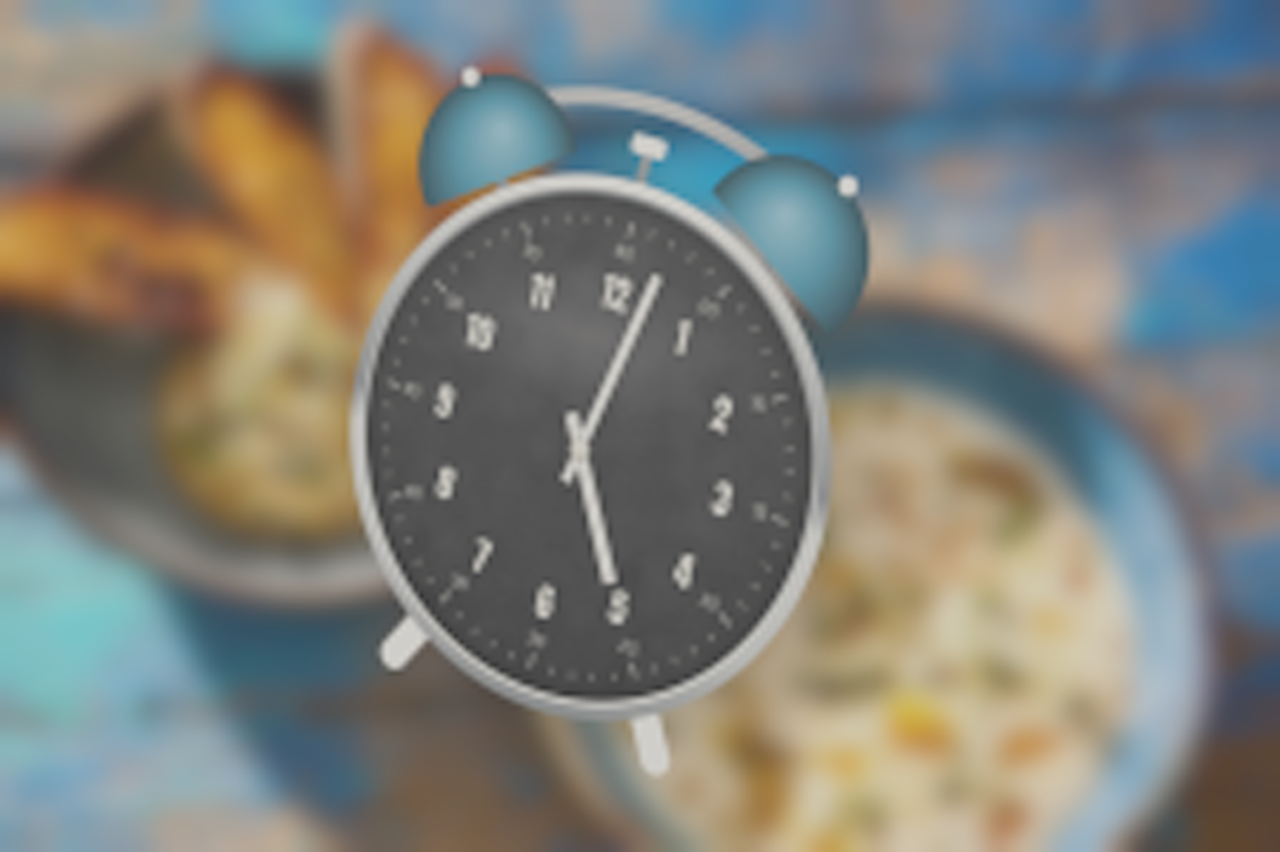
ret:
5:02
